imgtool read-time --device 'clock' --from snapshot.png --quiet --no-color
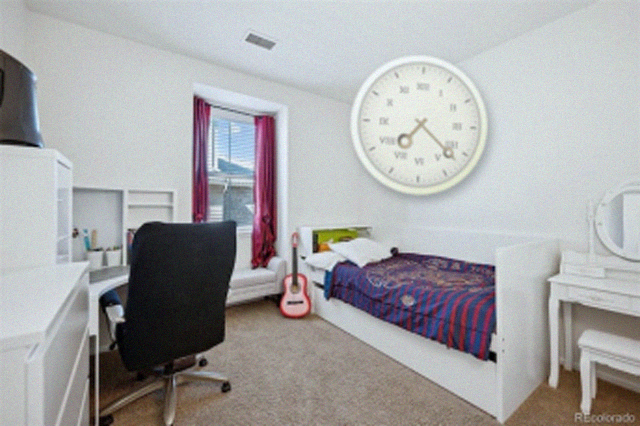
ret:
7:22
